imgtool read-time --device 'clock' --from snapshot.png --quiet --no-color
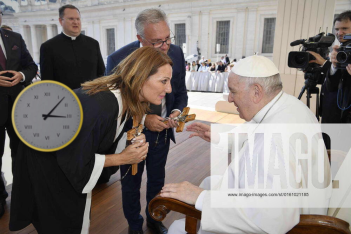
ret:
3:07
